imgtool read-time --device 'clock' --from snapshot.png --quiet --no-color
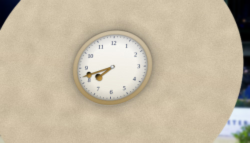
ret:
7:42
